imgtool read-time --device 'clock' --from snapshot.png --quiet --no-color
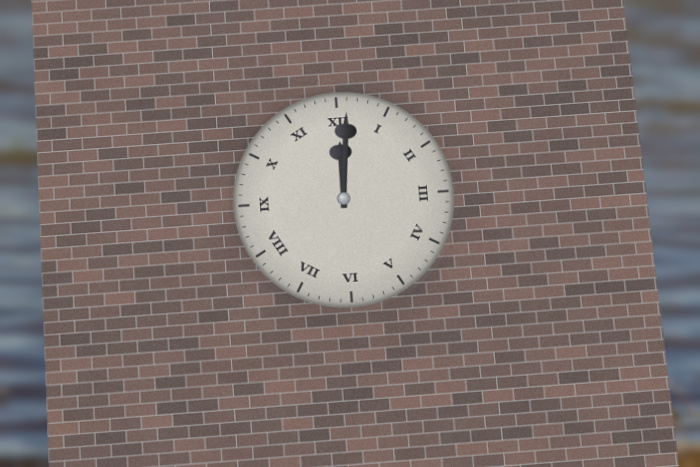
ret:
12:01
